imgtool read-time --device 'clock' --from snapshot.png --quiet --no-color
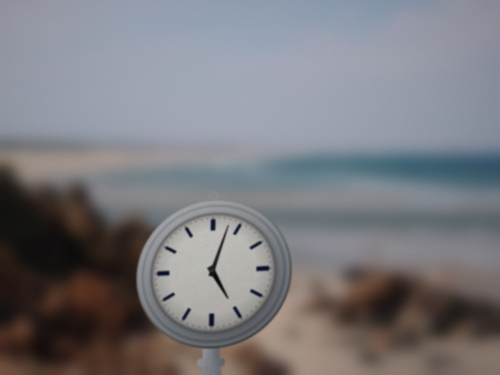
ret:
5:03
